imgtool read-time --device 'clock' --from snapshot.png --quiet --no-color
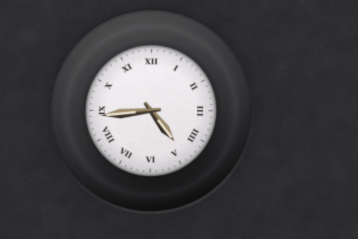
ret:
4:44
